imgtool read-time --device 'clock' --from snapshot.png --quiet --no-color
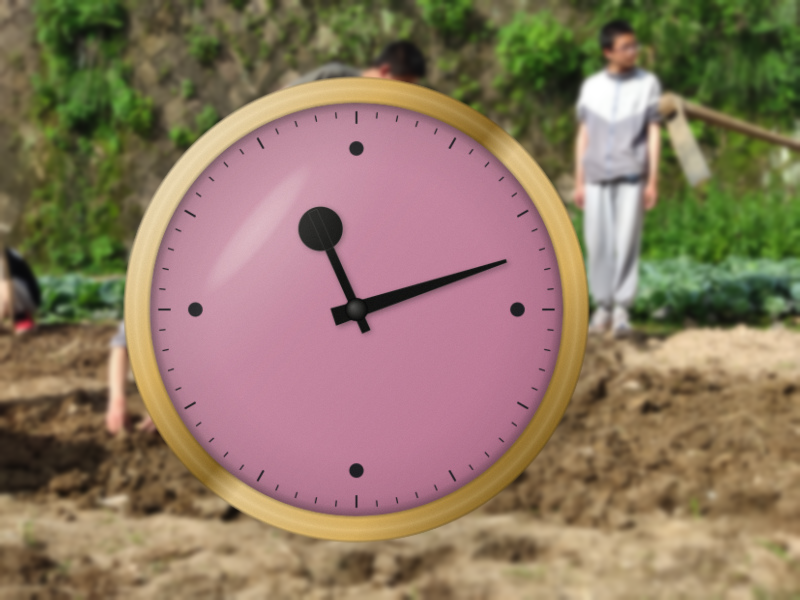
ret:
11:12
